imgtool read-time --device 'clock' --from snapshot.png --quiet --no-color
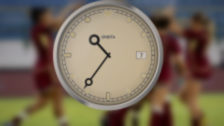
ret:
10:36
